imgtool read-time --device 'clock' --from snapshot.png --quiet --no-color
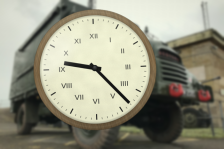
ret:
9:23
